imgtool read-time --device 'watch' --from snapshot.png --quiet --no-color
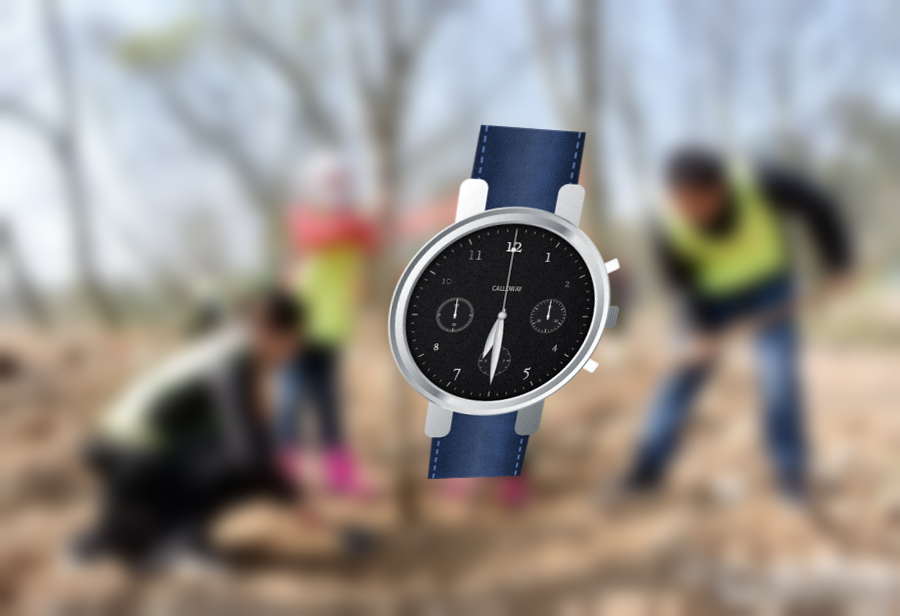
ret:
6:30
